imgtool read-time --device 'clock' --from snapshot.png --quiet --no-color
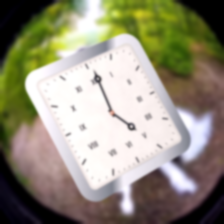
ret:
5:01
